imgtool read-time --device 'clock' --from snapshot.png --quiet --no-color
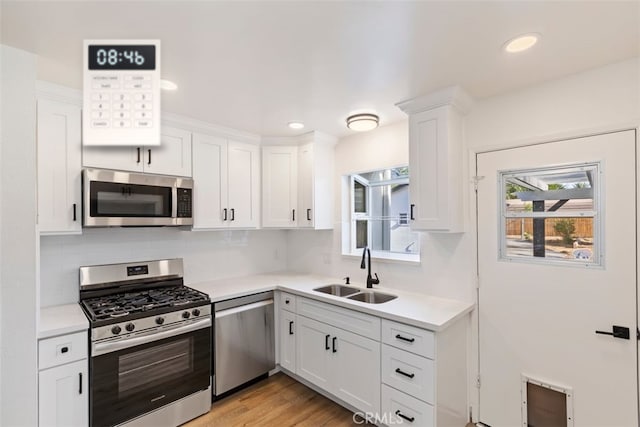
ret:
8:46
